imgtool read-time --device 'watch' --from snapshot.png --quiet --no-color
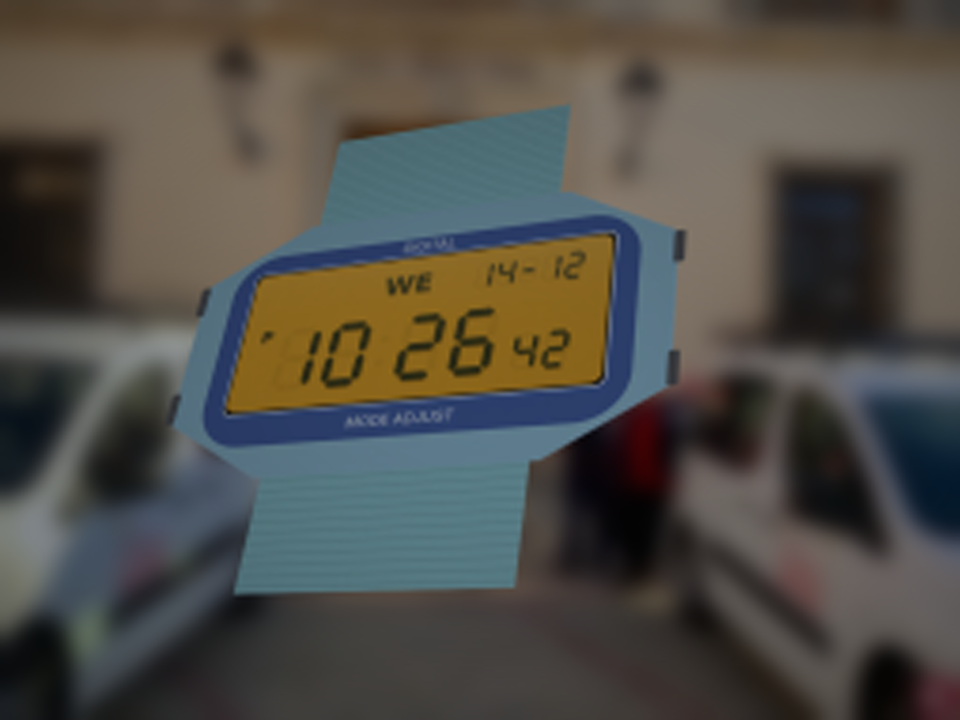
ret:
10:26:42
